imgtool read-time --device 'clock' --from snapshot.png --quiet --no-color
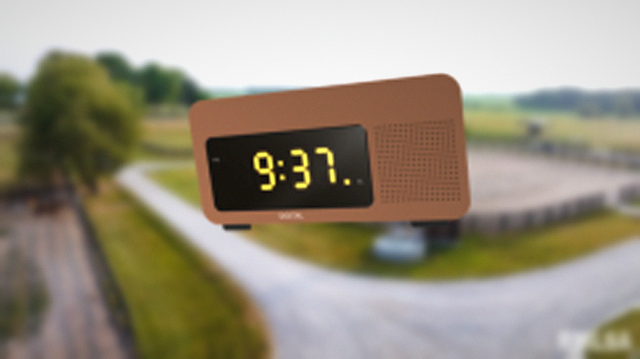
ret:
9:37
